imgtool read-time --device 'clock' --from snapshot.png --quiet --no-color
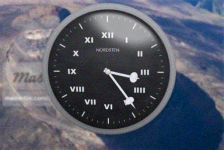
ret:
3:24
